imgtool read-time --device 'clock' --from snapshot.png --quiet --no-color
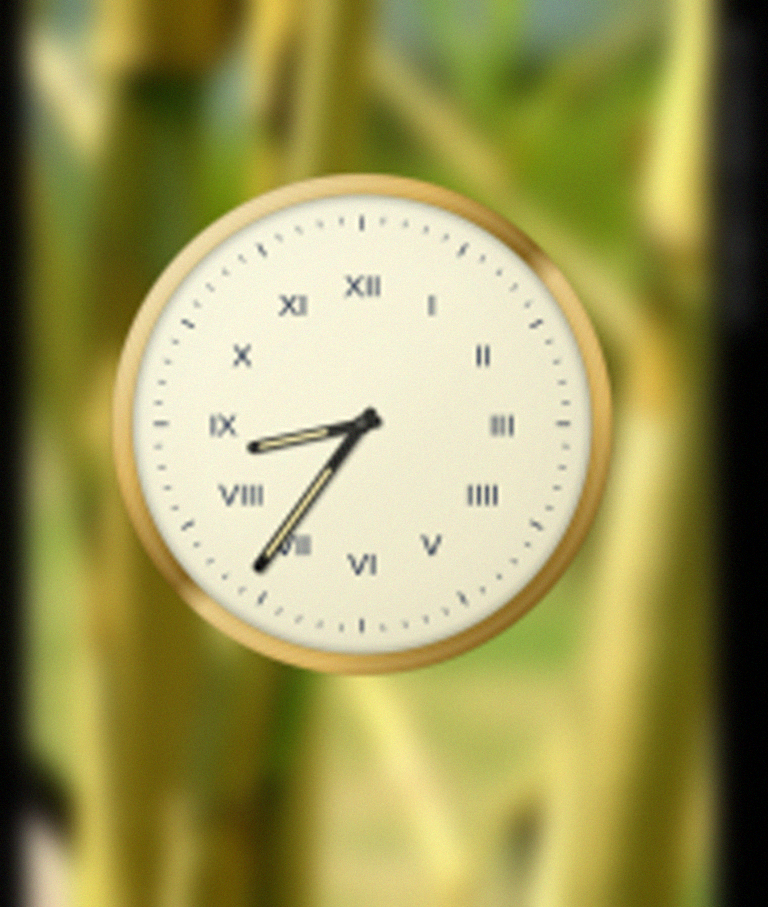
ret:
8:36
